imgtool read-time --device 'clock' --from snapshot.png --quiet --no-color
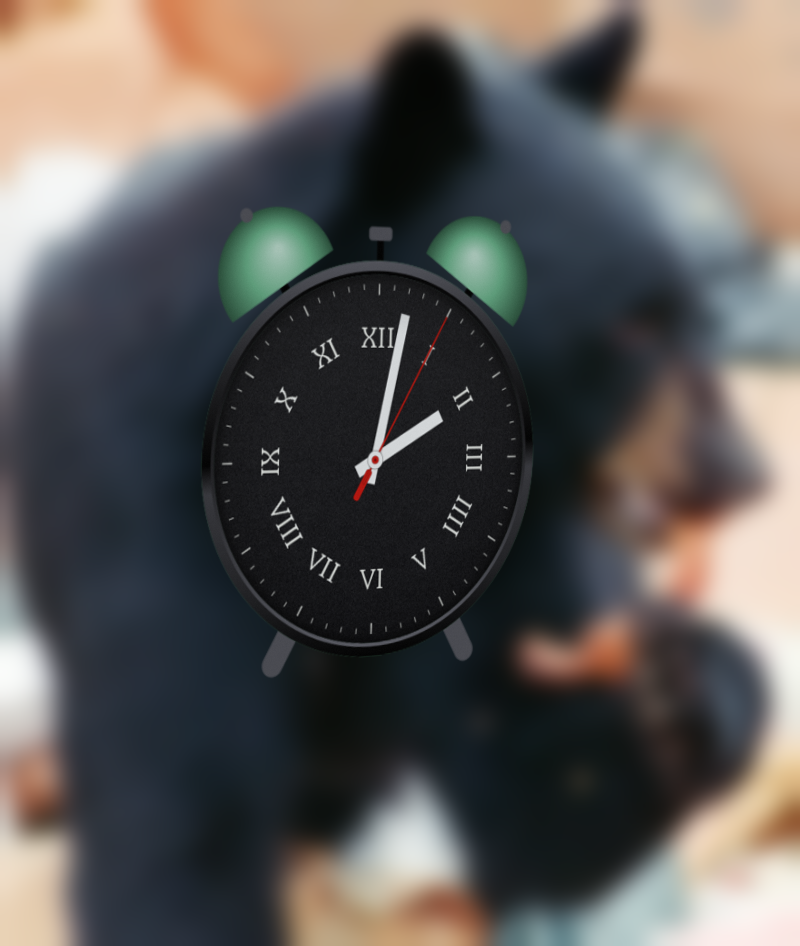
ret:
2:02:05
